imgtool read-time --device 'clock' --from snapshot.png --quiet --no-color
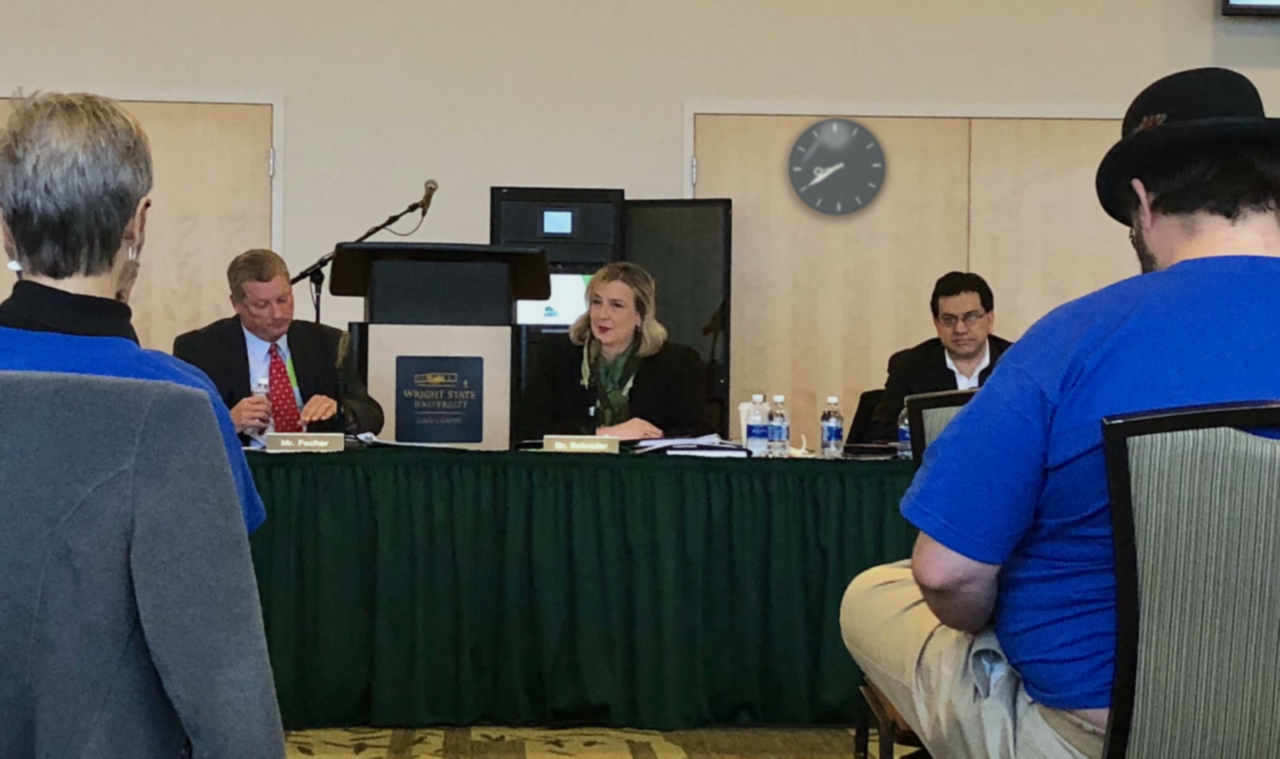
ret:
8:40
